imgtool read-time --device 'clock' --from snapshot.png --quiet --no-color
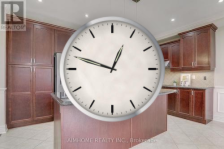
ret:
12:48
